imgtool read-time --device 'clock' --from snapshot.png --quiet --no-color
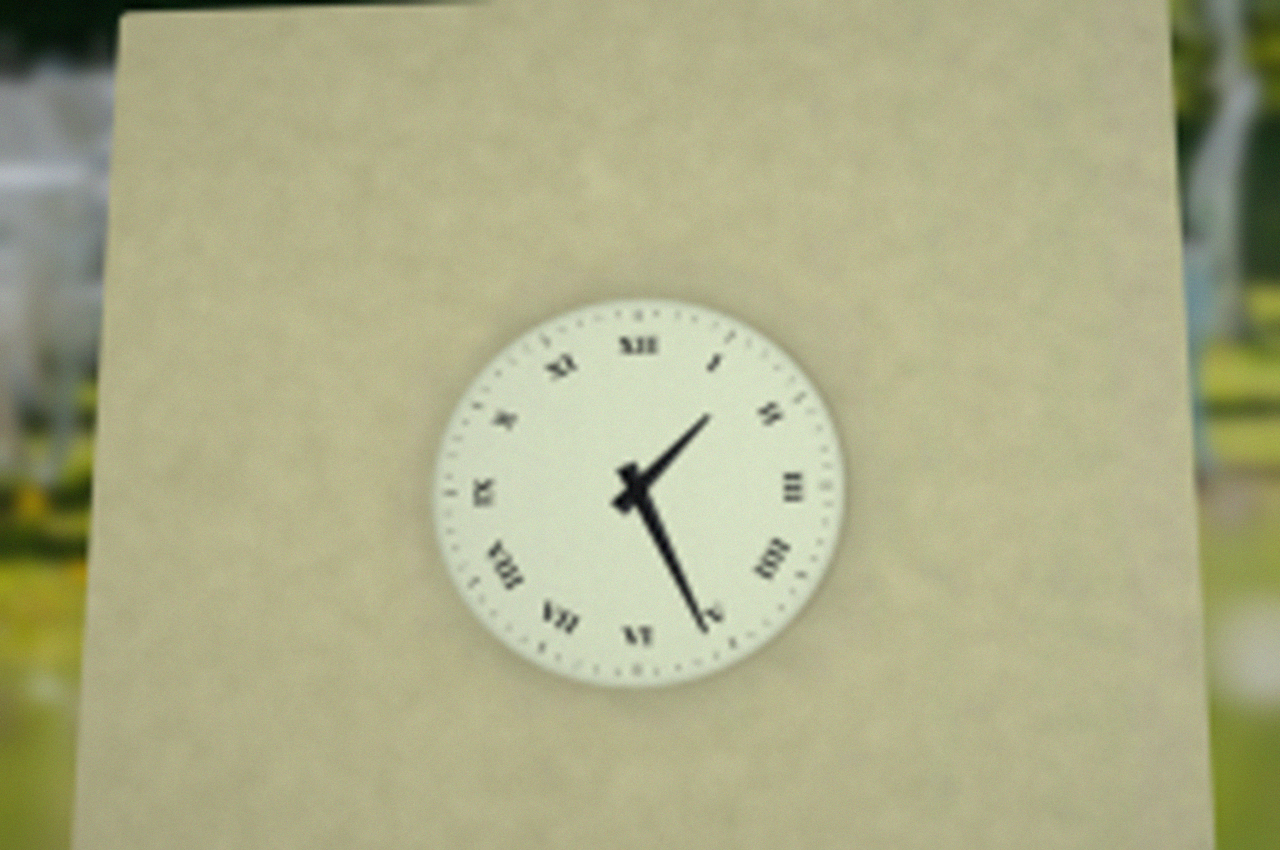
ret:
1:26
